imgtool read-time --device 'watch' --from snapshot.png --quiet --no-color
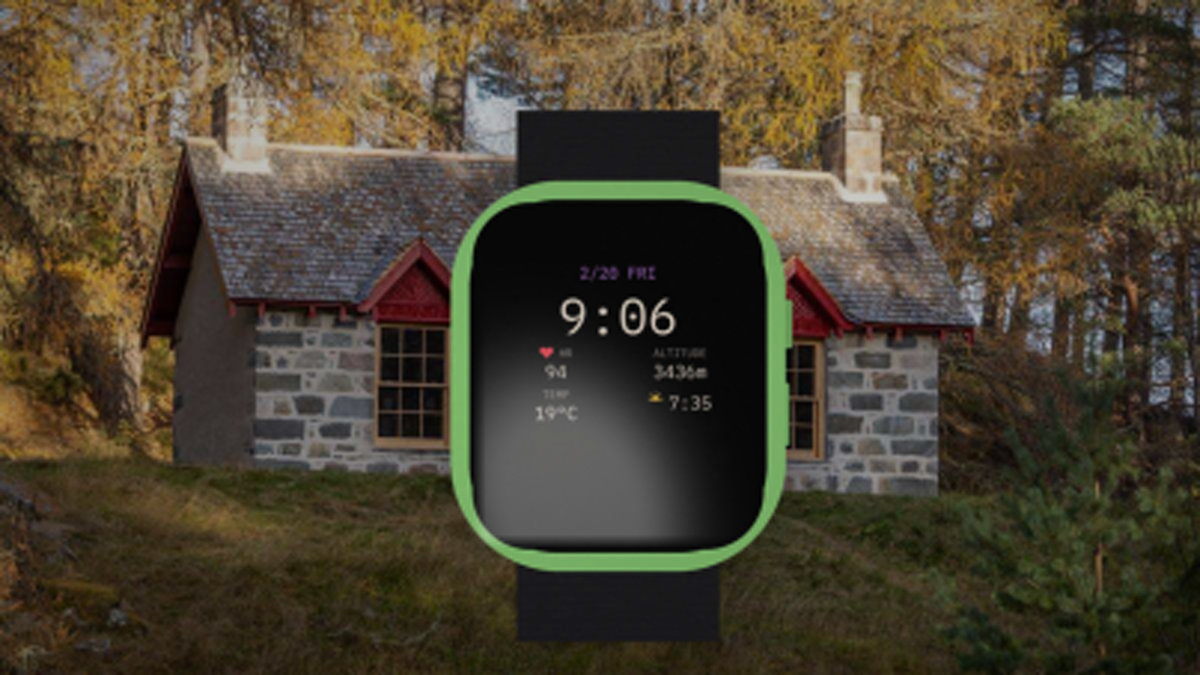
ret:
9:06
